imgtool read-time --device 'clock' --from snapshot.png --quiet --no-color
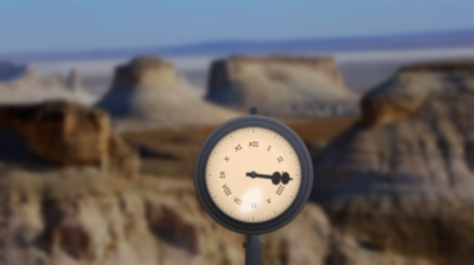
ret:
3:16
